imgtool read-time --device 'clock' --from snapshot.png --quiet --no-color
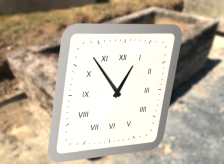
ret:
12:53
